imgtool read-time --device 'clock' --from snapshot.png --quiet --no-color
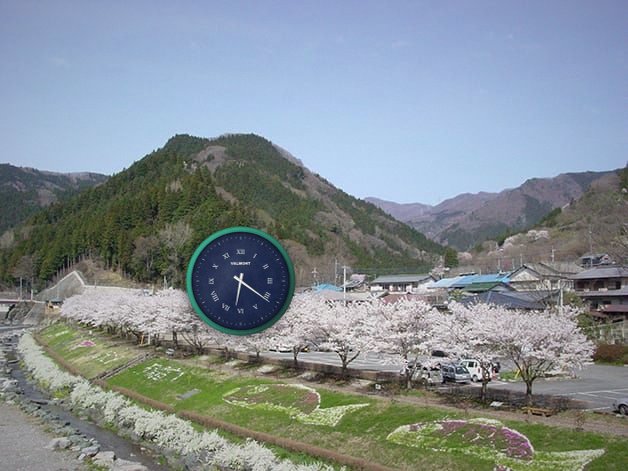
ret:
6:21
